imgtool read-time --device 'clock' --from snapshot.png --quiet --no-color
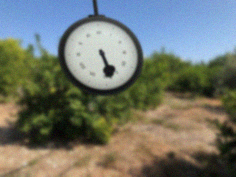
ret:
5:28
